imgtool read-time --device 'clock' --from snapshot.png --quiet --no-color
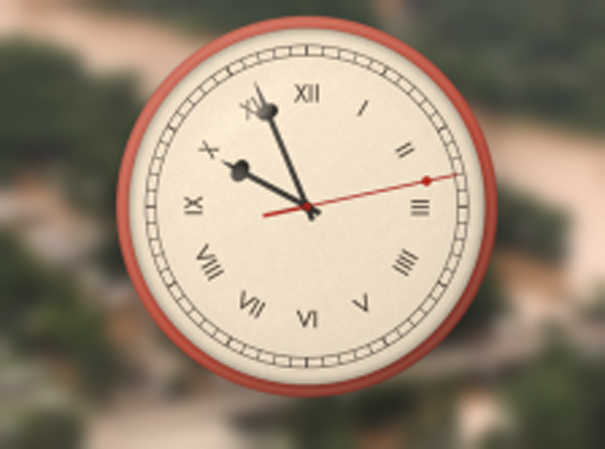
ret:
9:56:13
